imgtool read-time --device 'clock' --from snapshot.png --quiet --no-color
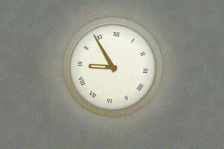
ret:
8:54
